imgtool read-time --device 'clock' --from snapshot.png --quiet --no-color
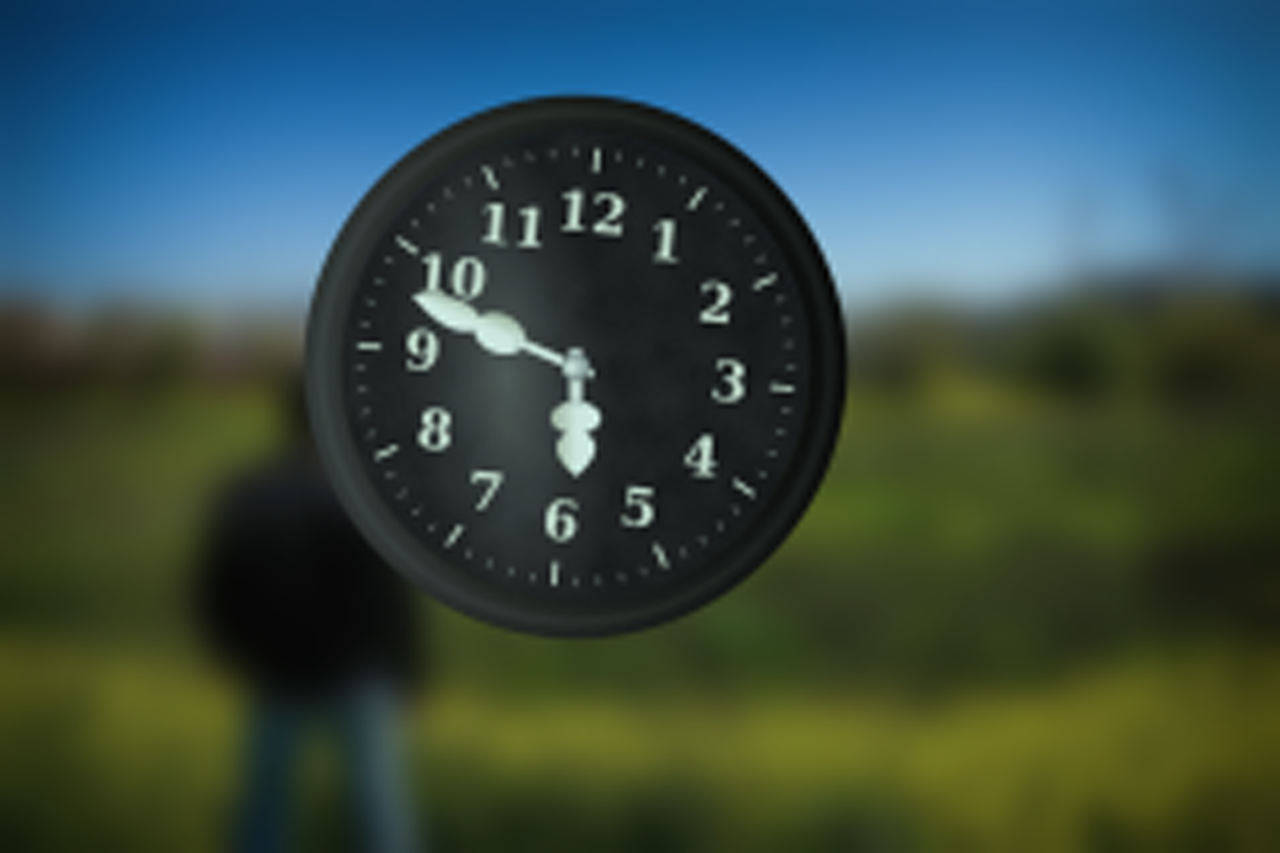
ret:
5:48
